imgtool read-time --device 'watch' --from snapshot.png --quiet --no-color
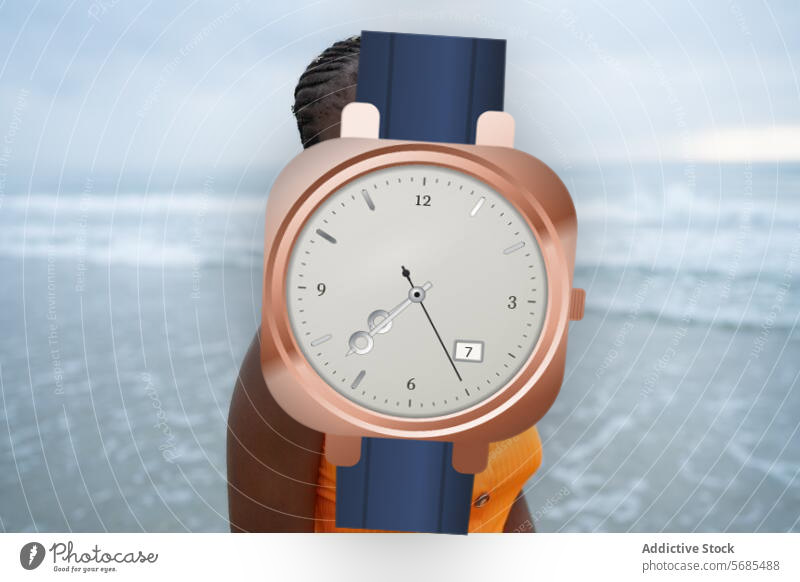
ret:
7:37:25
